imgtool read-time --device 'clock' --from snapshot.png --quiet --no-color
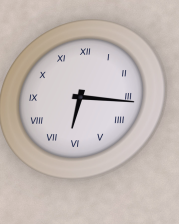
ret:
6:16
